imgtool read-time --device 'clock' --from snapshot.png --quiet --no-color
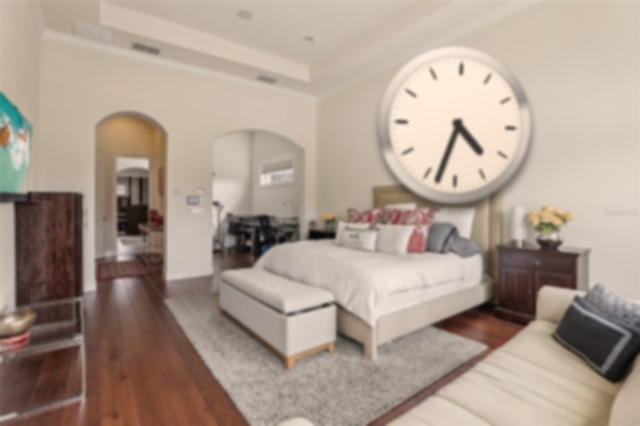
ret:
4:33
